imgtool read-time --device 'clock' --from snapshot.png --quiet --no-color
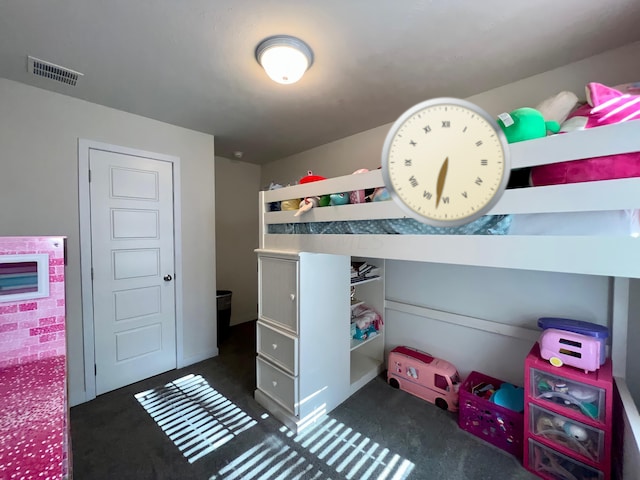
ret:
6:32
